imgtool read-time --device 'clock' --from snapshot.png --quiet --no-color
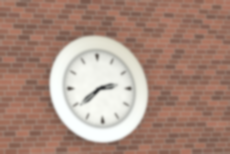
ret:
2:39
